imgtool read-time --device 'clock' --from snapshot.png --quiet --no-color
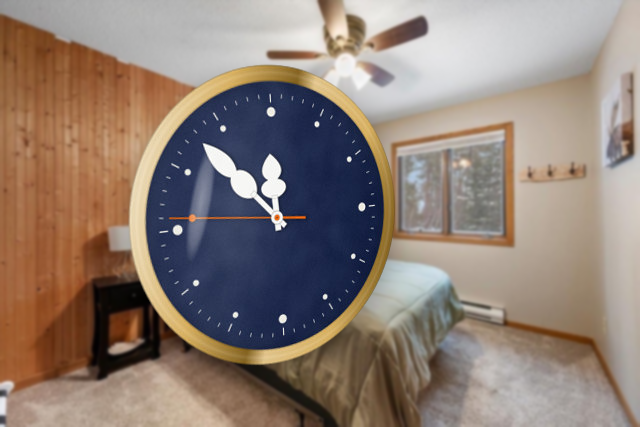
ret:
11:52:46
